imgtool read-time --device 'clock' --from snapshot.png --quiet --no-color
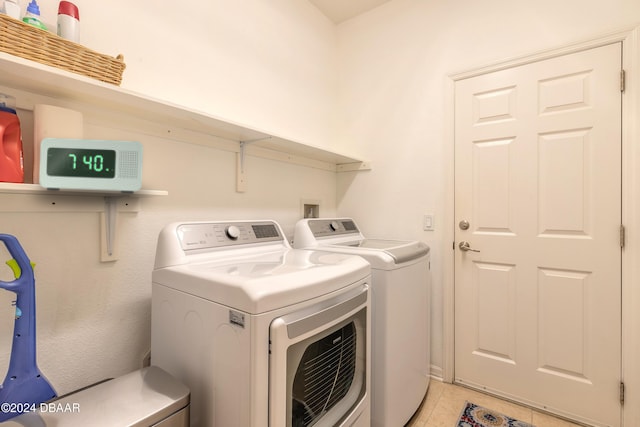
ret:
7:40
